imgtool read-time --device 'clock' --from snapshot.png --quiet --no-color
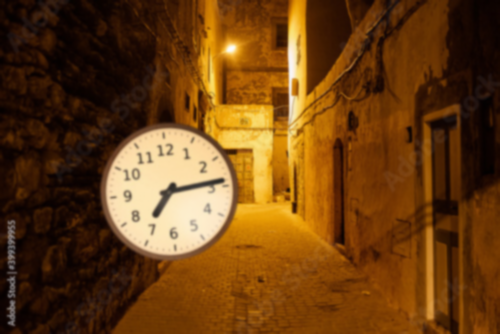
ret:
7:14
